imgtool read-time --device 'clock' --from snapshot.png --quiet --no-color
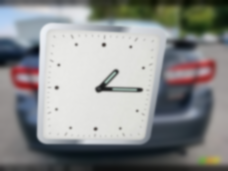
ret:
1:15
